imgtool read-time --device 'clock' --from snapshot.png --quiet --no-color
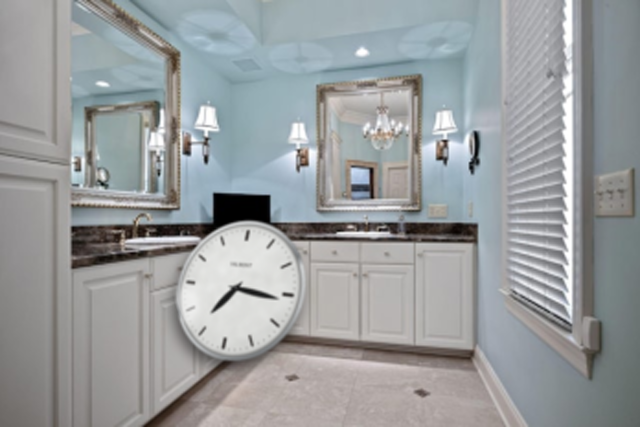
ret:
7:16
